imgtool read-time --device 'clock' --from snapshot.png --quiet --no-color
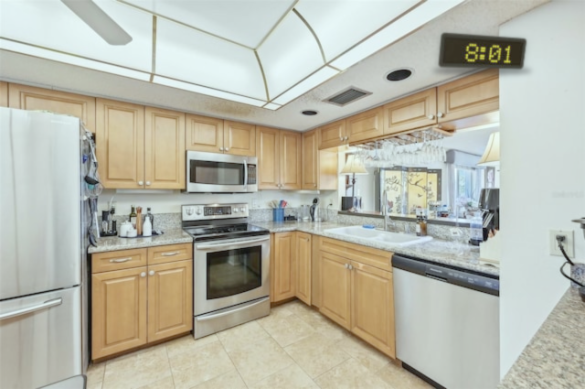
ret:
8:01
